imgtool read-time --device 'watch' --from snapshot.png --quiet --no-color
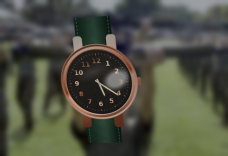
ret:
5:21
